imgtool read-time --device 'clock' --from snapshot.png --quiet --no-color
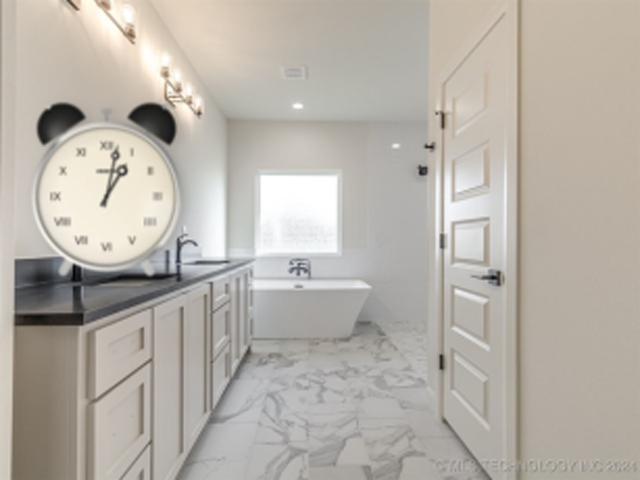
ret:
1:02
